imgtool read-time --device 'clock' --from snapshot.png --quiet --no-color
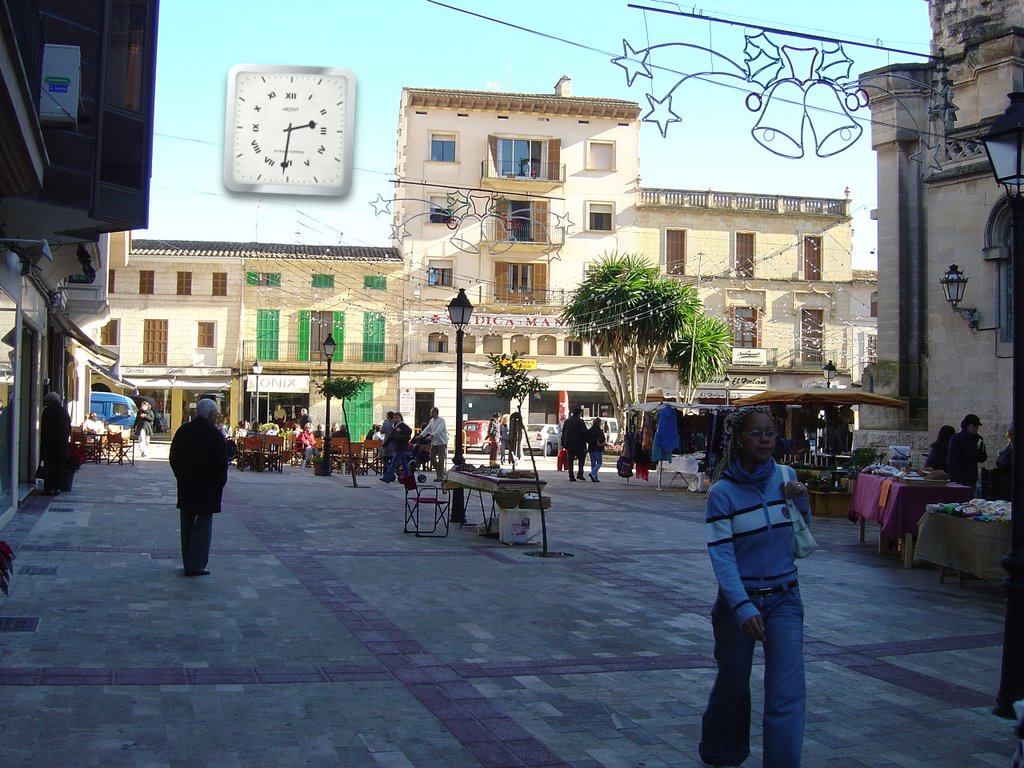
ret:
2:31
